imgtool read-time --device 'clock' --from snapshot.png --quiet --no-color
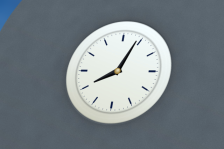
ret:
8:04
